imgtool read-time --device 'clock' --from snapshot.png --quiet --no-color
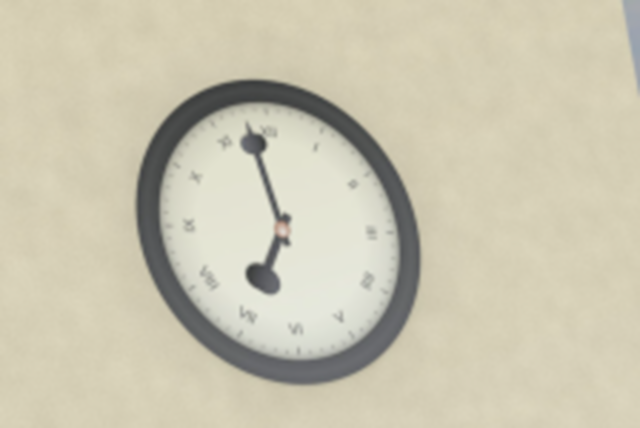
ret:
6:58
